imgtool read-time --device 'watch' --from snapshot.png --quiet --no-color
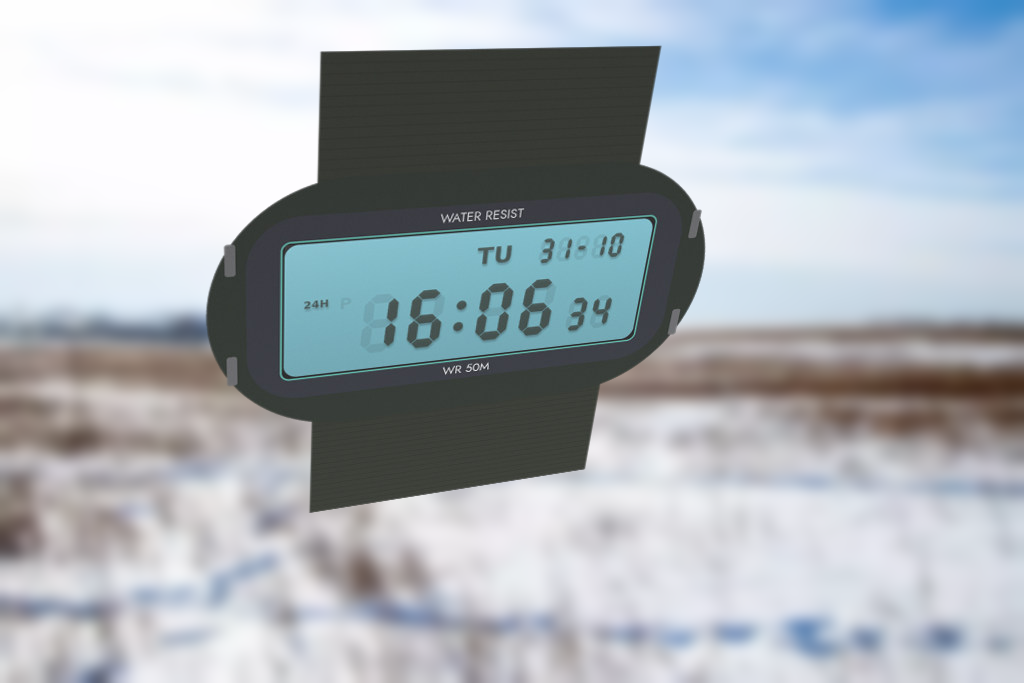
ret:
16:06:34
